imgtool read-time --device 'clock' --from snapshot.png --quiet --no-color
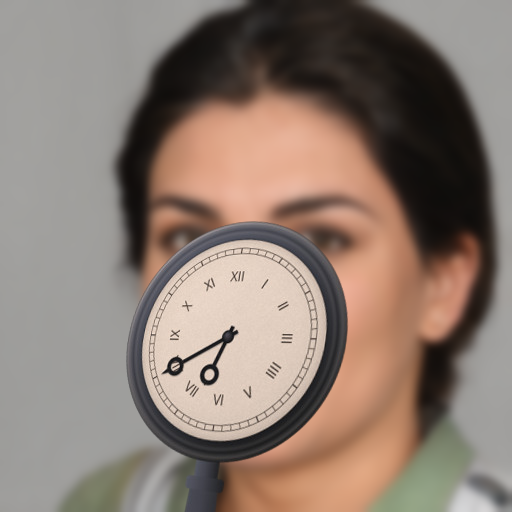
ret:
6:40
